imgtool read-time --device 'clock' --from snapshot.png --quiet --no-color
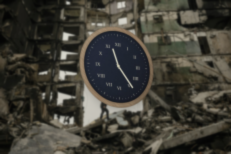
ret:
11:24
